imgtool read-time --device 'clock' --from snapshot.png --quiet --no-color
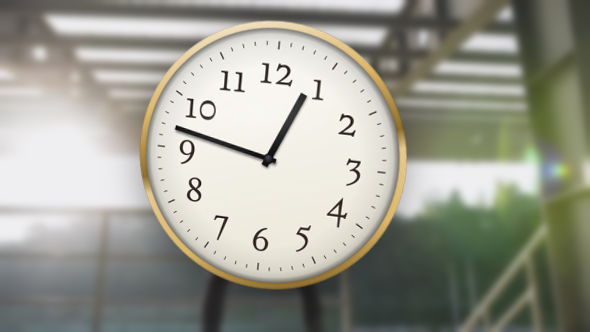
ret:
12:47
